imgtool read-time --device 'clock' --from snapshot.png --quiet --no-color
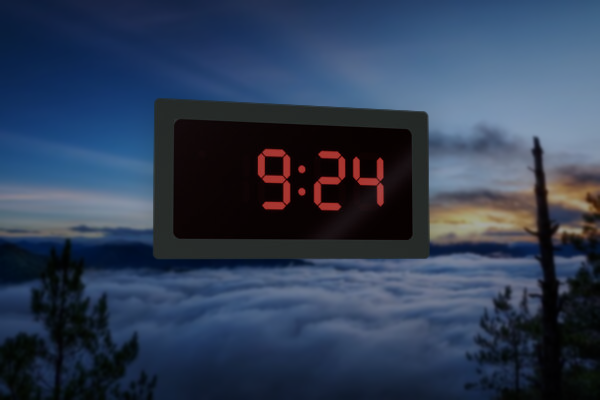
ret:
9:24
